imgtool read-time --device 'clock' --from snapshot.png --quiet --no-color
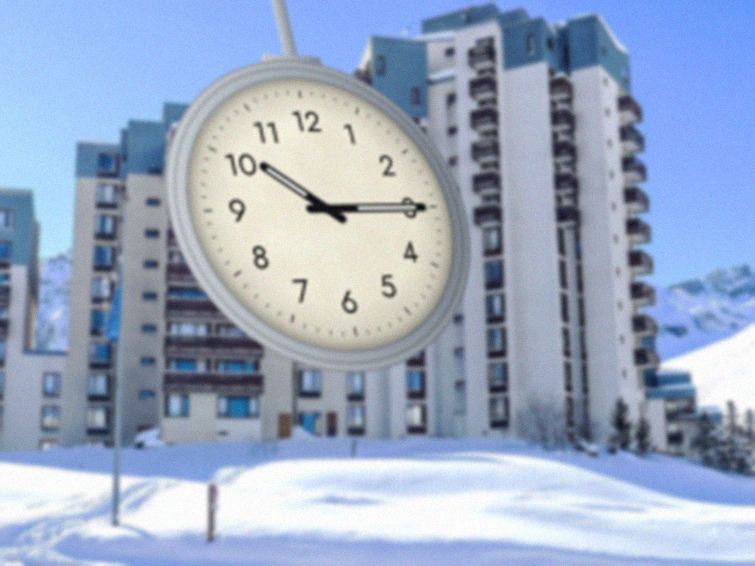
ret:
10:15
